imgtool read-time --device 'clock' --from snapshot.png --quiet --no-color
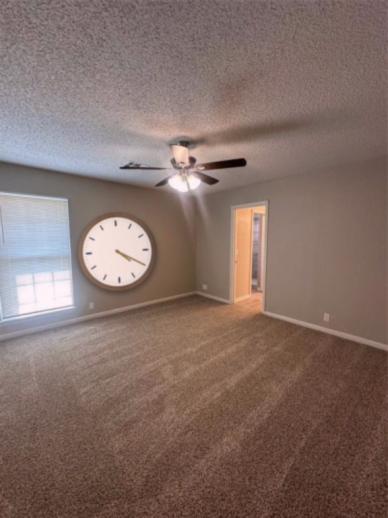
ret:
4:20
